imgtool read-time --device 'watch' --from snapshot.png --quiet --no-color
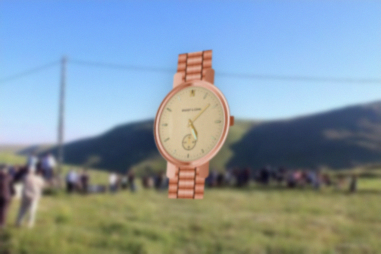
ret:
5:08
